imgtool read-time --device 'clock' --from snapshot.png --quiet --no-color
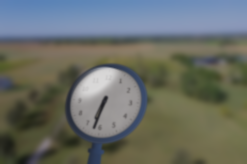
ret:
6:32
